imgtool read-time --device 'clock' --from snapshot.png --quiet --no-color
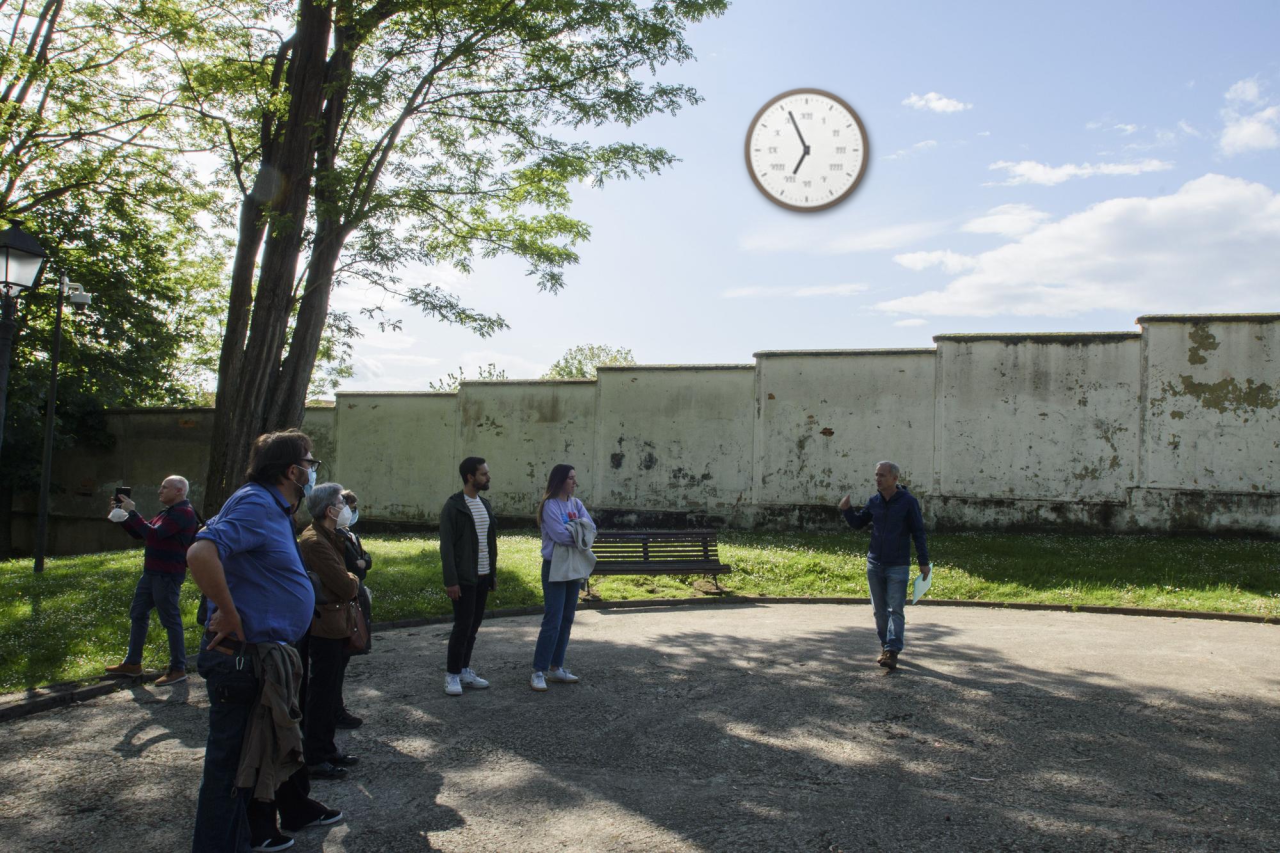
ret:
6:56
